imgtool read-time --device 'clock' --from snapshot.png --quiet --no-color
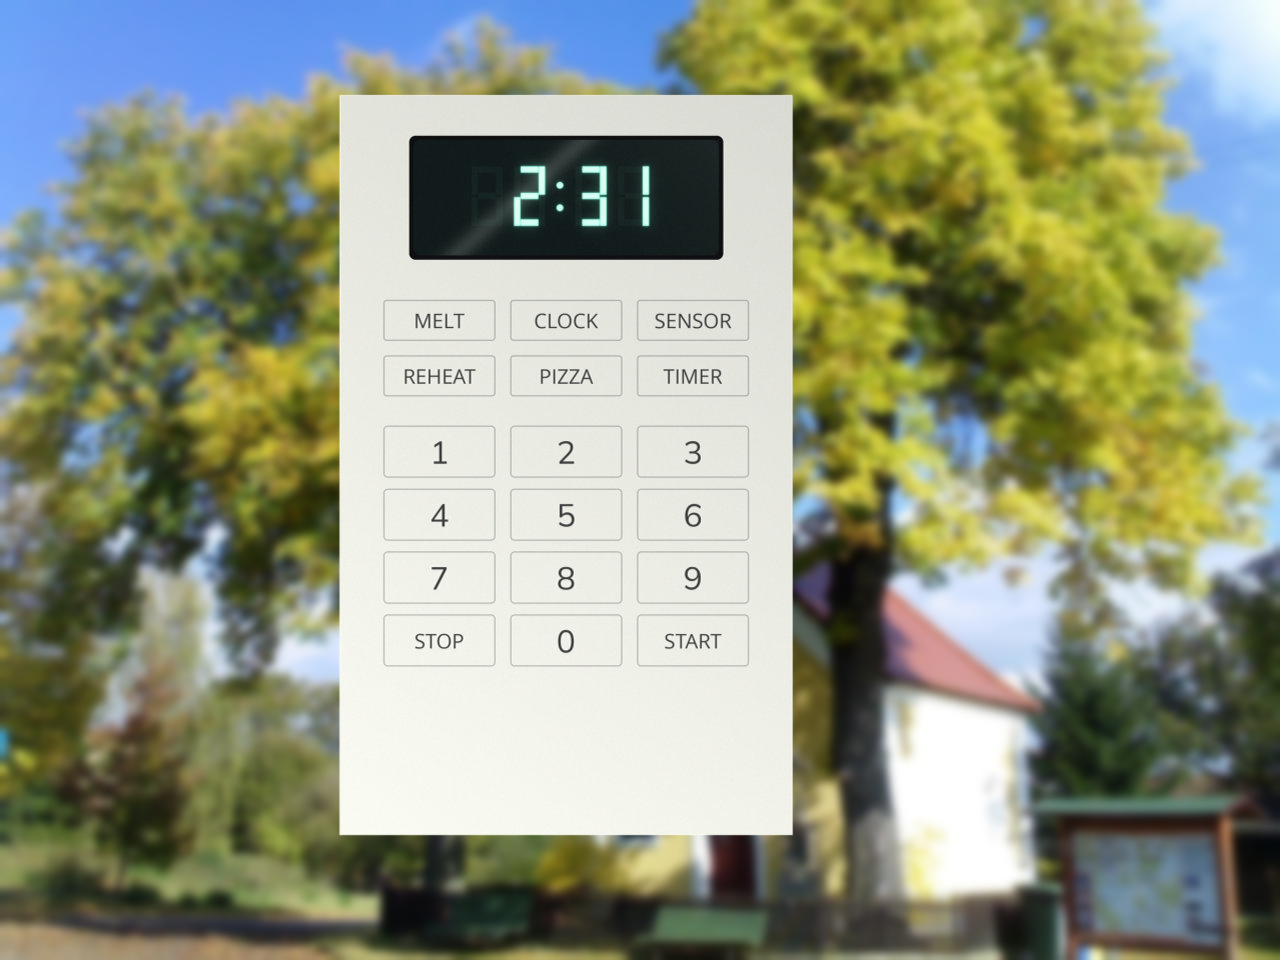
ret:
2:31
